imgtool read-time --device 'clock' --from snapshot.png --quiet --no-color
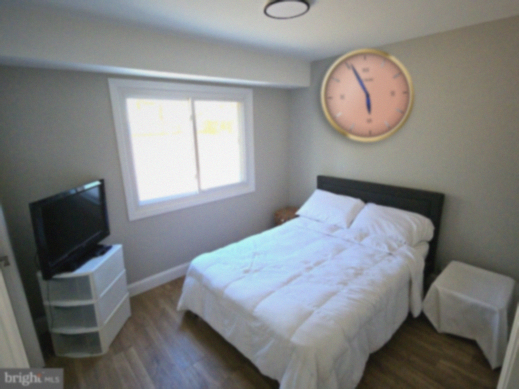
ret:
5:56
